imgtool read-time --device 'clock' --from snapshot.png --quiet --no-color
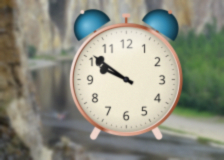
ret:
9:51
